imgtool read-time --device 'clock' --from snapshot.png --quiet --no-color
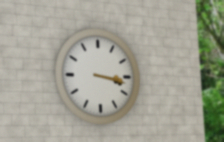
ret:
3:17
